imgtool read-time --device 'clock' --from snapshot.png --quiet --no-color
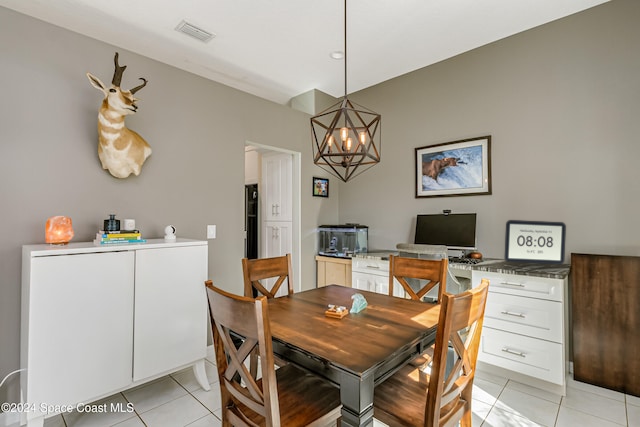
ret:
8:08
